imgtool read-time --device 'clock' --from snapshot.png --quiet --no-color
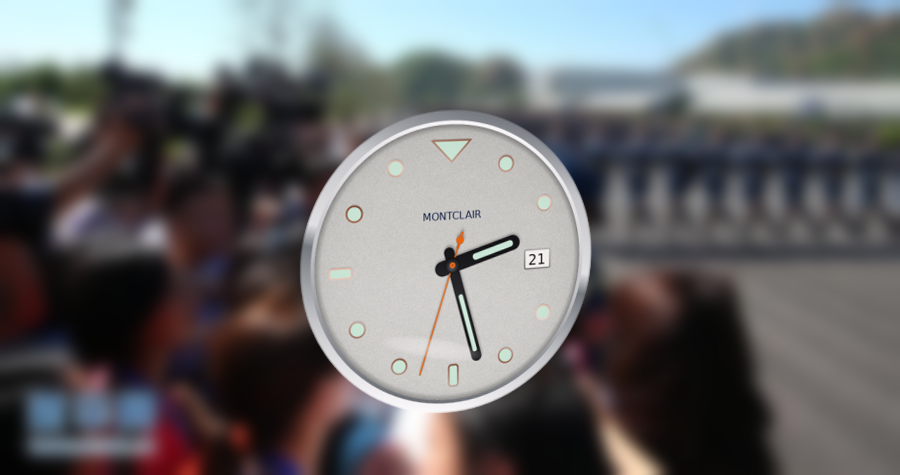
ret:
2:27:33
